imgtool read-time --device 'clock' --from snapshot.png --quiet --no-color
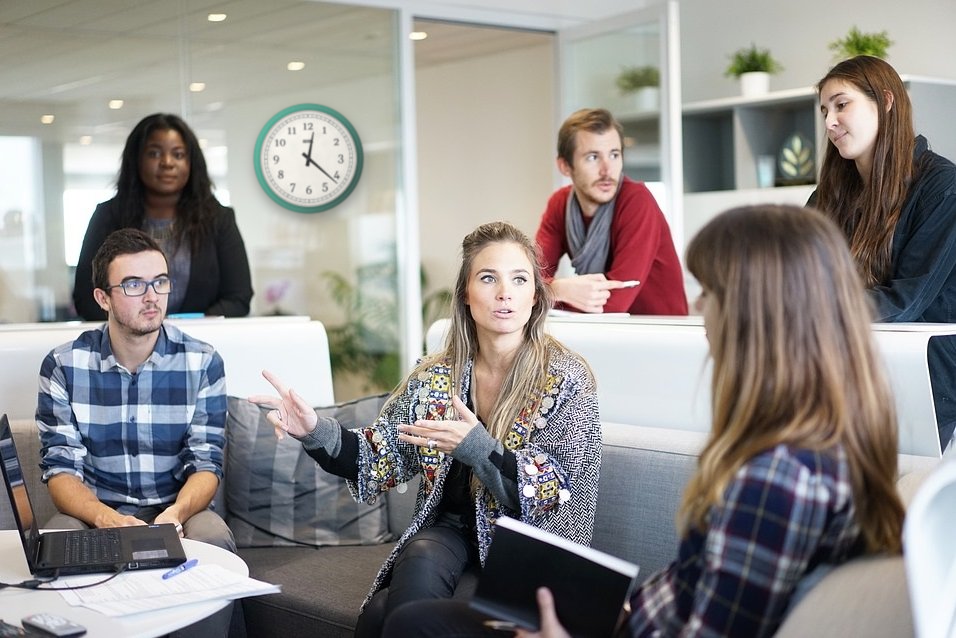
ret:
12:22
